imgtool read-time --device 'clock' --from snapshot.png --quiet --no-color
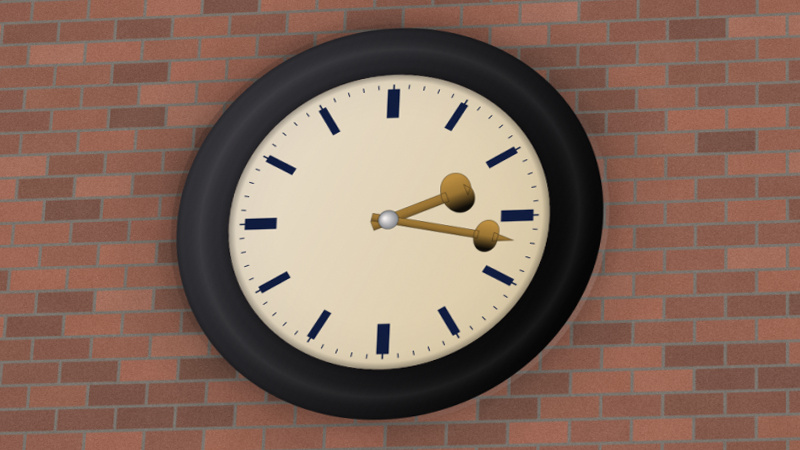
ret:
2:17
